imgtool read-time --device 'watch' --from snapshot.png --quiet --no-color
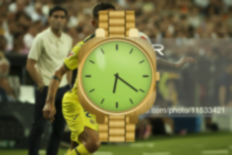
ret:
6:21
